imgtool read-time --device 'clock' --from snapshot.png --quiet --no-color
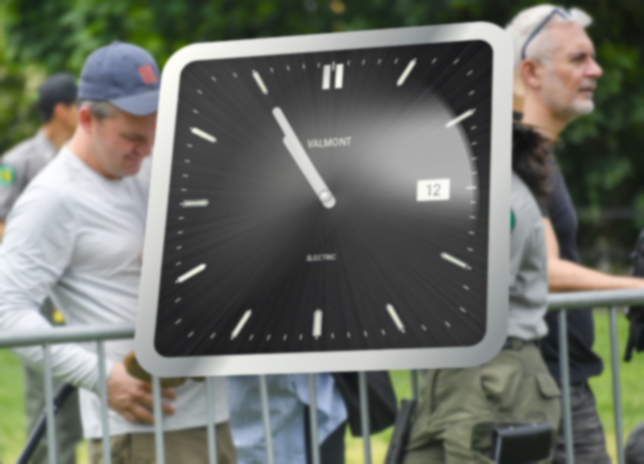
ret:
10:55
